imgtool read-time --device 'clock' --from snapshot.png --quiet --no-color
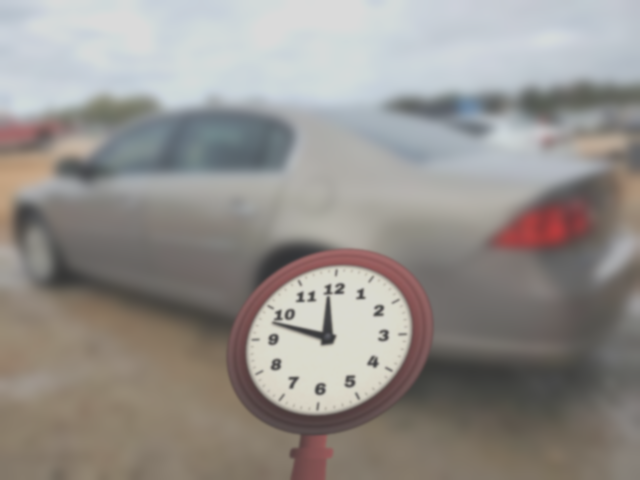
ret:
11:48
